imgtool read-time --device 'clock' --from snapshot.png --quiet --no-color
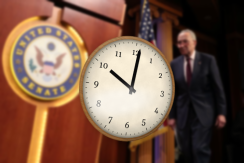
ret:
10:01
